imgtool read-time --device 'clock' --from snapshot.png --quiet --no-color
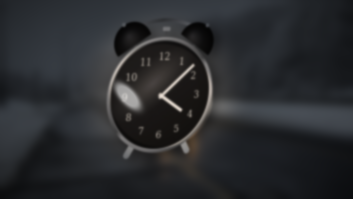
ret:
4:08
